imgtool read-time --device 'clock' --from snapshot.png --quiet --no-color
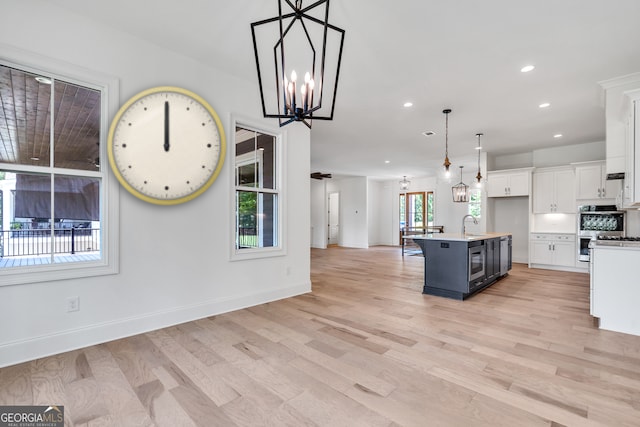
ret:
12:00
